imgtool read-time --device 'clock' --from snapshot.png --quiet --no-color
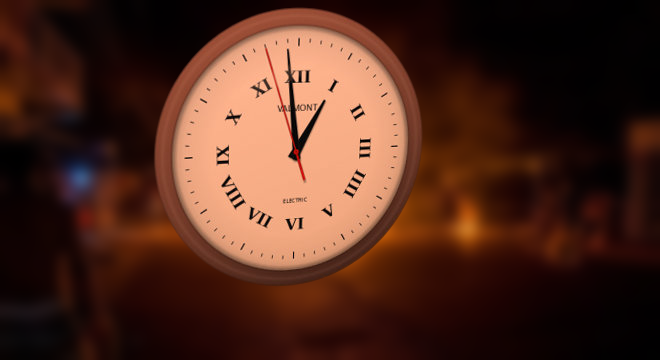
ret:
12:58:57
